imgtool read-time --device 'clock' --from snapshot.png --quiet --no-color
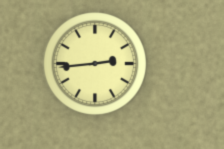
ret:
2:44
